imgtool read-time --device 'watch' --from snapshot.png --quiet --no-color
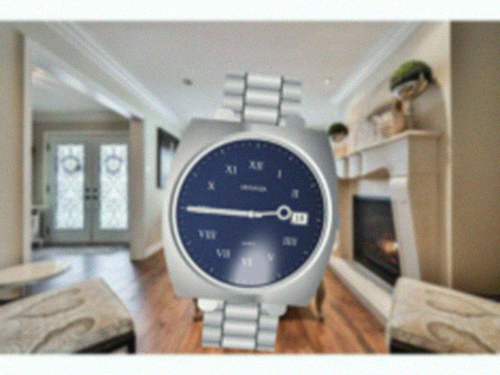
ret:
2:45
